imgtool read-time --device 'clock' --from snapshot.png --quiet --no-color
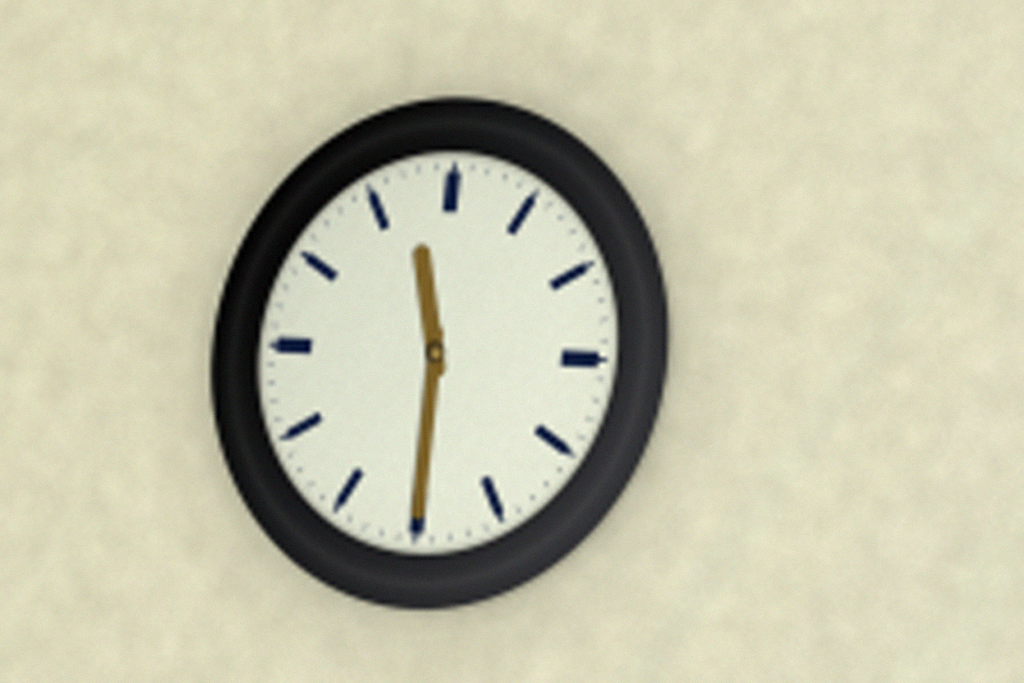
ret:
11:30
